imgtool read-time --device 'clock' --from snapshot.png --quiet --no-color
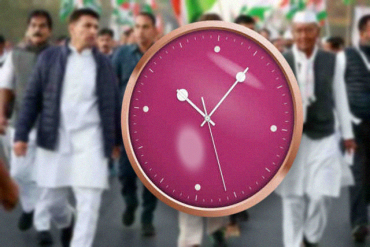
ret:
10:05:26
